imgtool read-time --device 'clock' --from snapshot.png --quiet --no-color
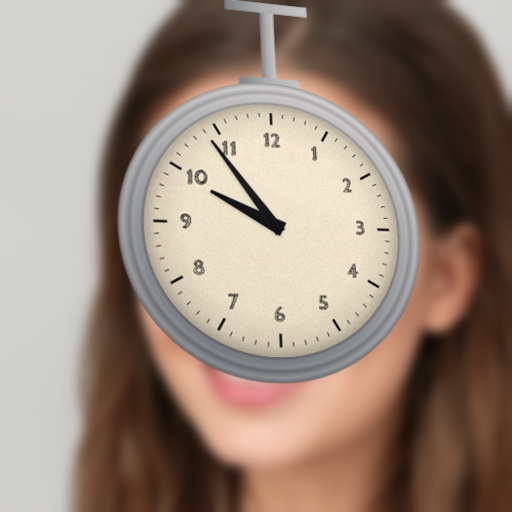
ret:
9:54
